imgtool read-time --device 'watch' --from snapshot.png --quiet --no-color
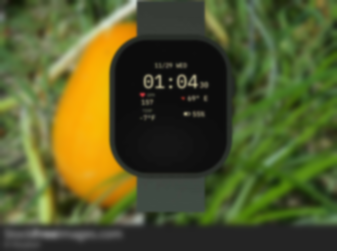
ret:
1:04
